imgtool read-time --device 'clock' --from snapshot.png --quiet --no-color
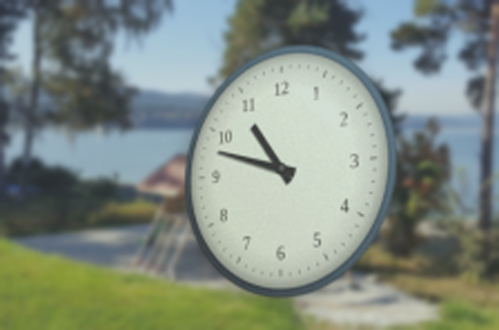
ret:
10:48
